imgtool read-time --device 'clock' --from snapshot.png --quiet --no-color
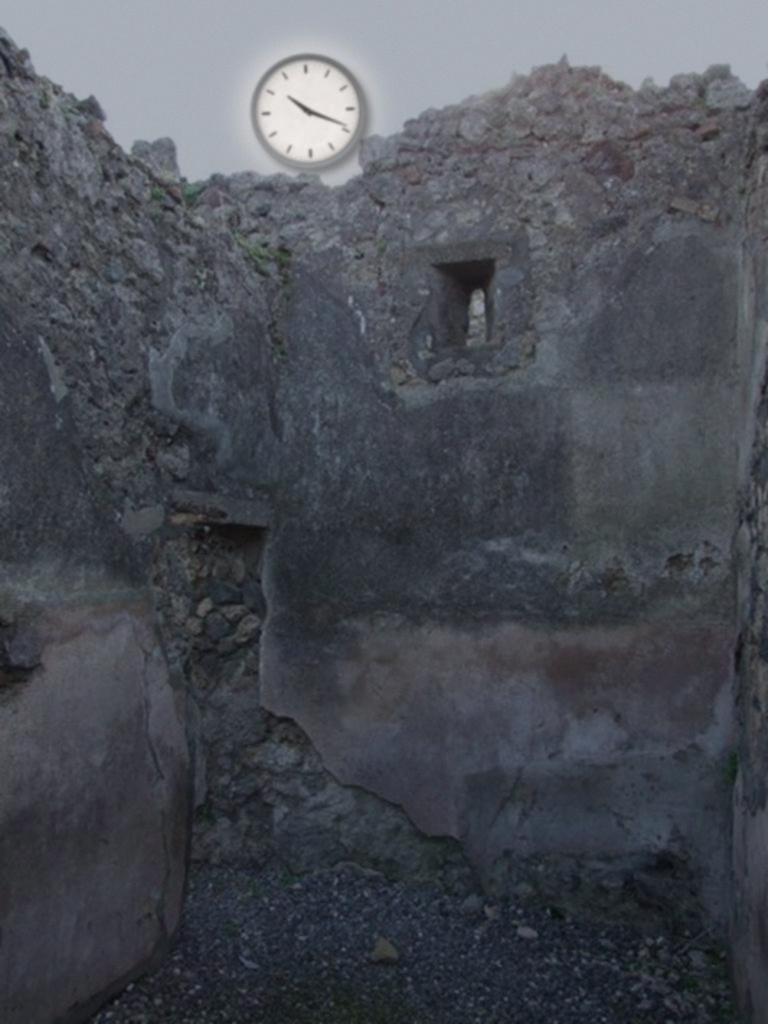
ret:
10:19
